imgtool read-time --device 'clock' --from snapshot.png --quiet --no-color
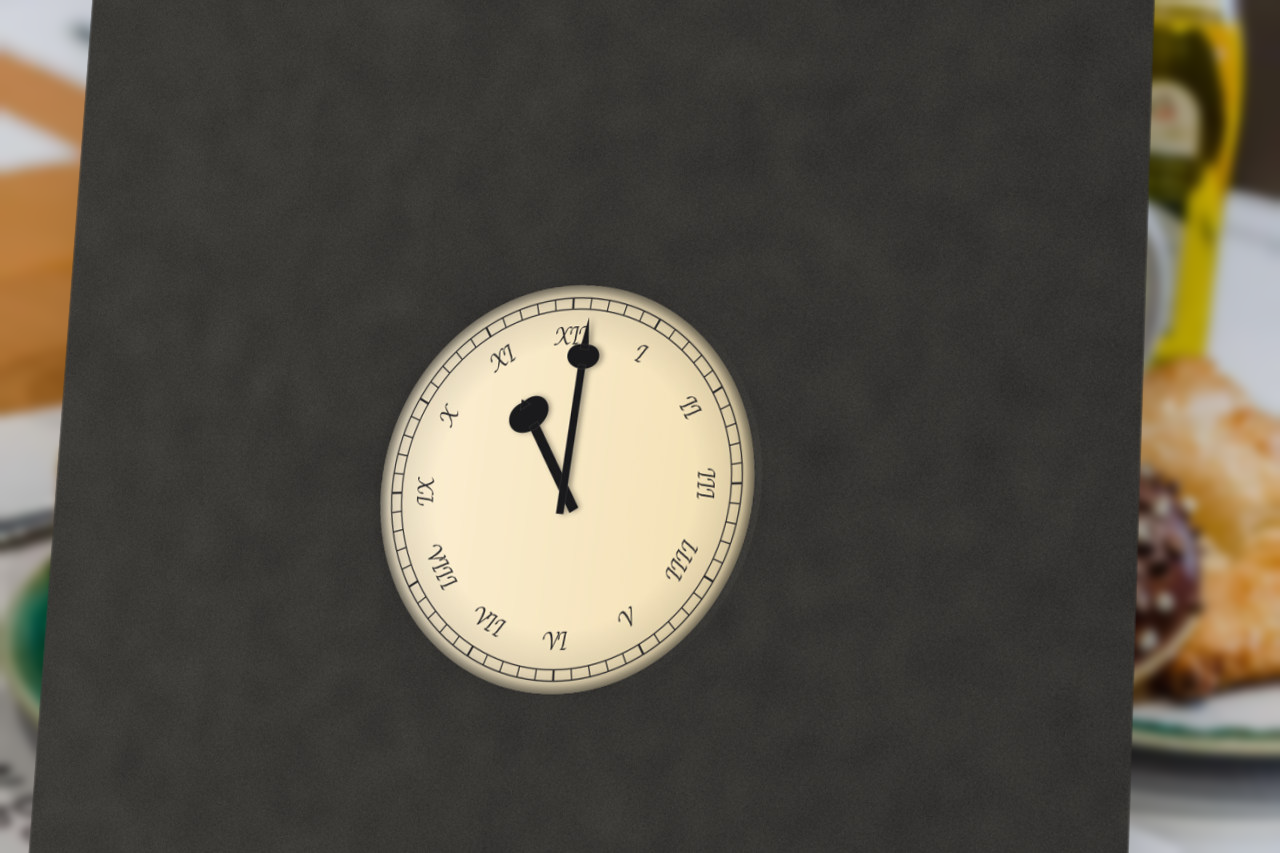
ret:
11:01
